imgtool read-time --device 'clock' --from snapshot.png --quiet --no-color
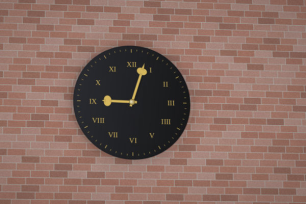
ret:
9:03
